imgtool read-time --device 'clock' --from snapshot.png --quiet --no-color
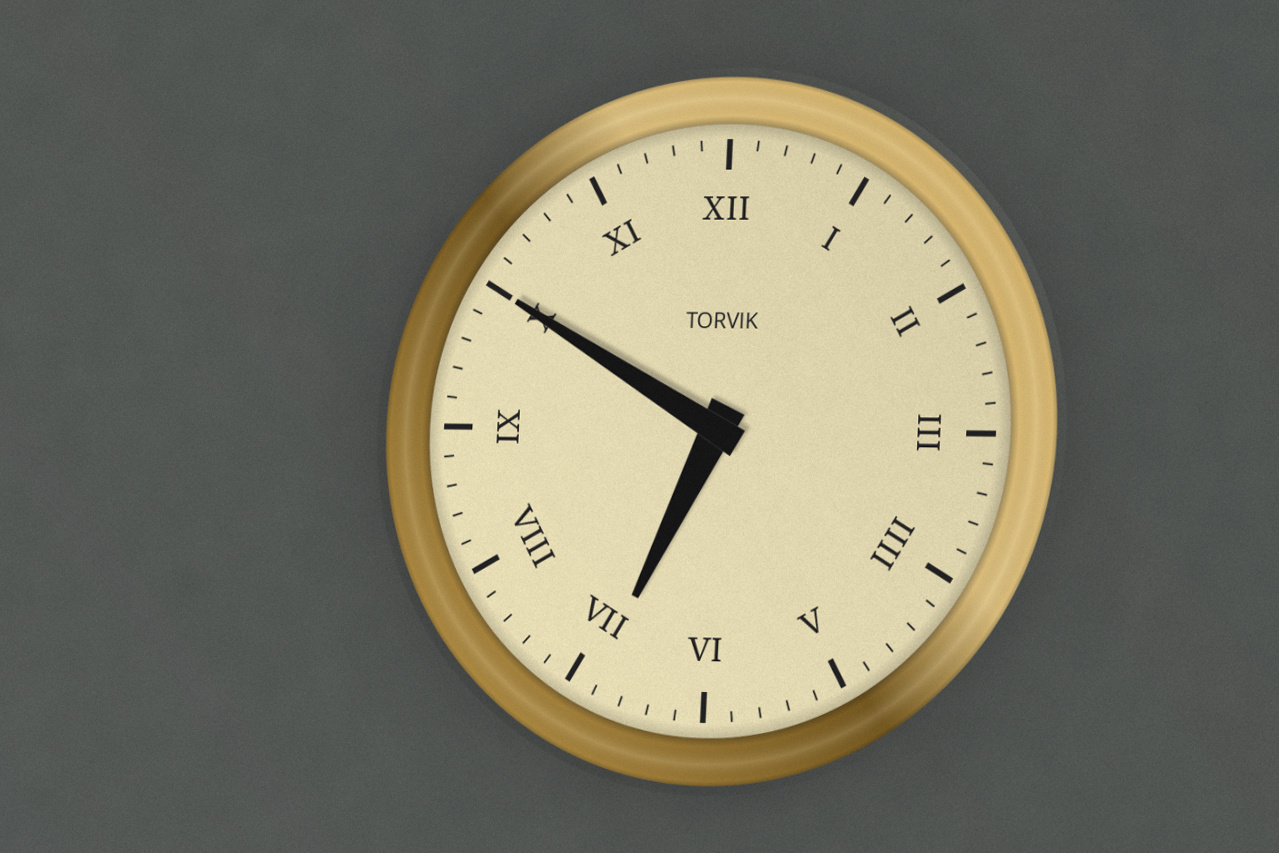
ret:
6:50
